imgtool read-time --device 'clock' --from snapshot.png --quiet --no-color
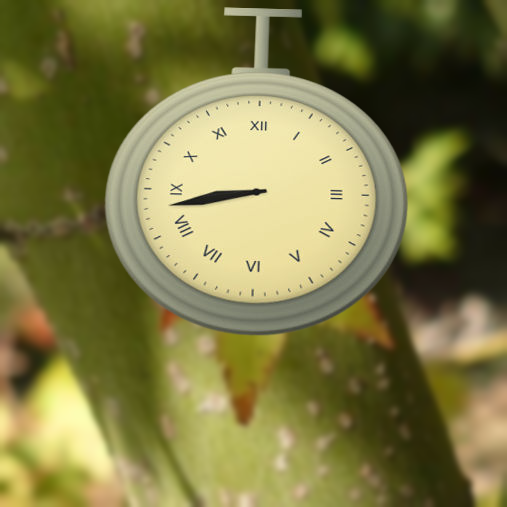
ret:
8:43
